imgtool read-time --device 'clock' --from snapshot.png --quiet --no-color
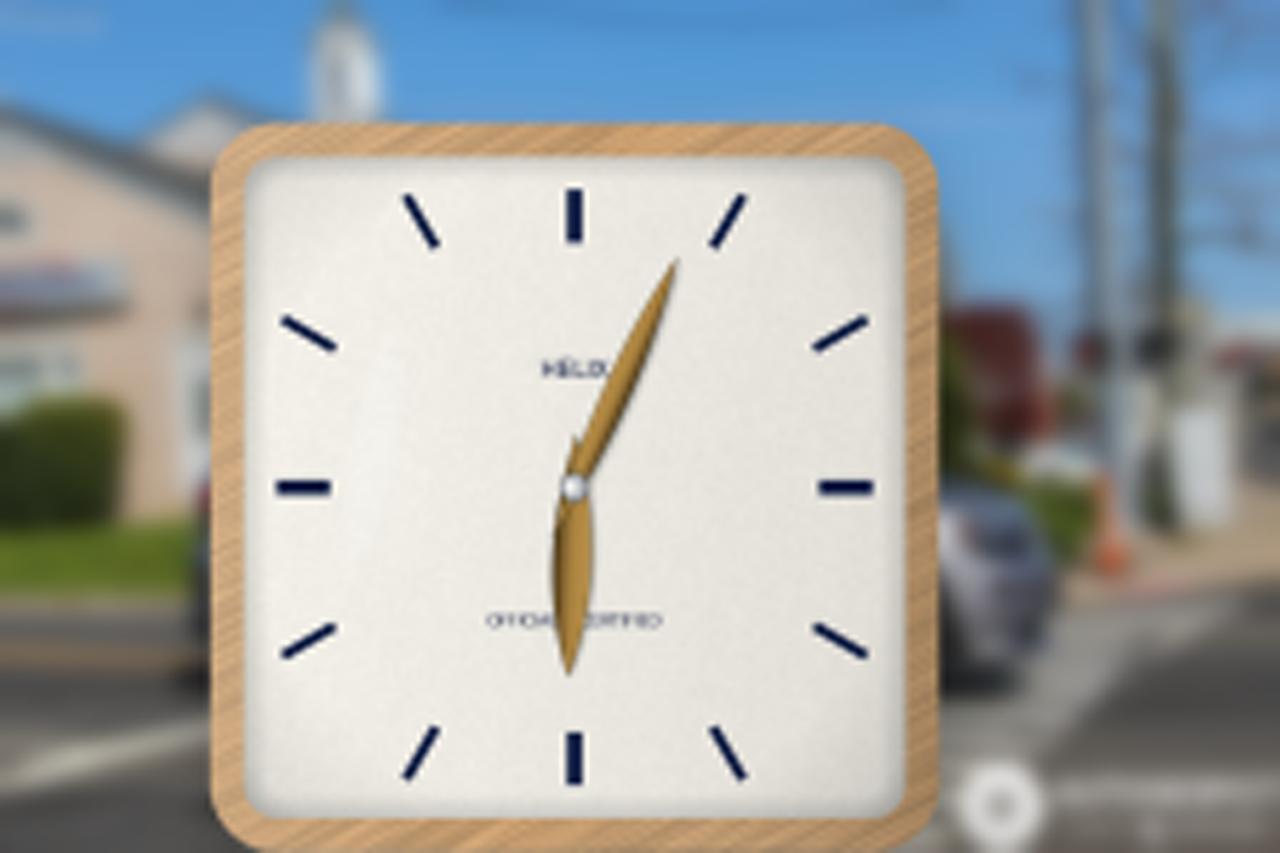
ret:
6:04
